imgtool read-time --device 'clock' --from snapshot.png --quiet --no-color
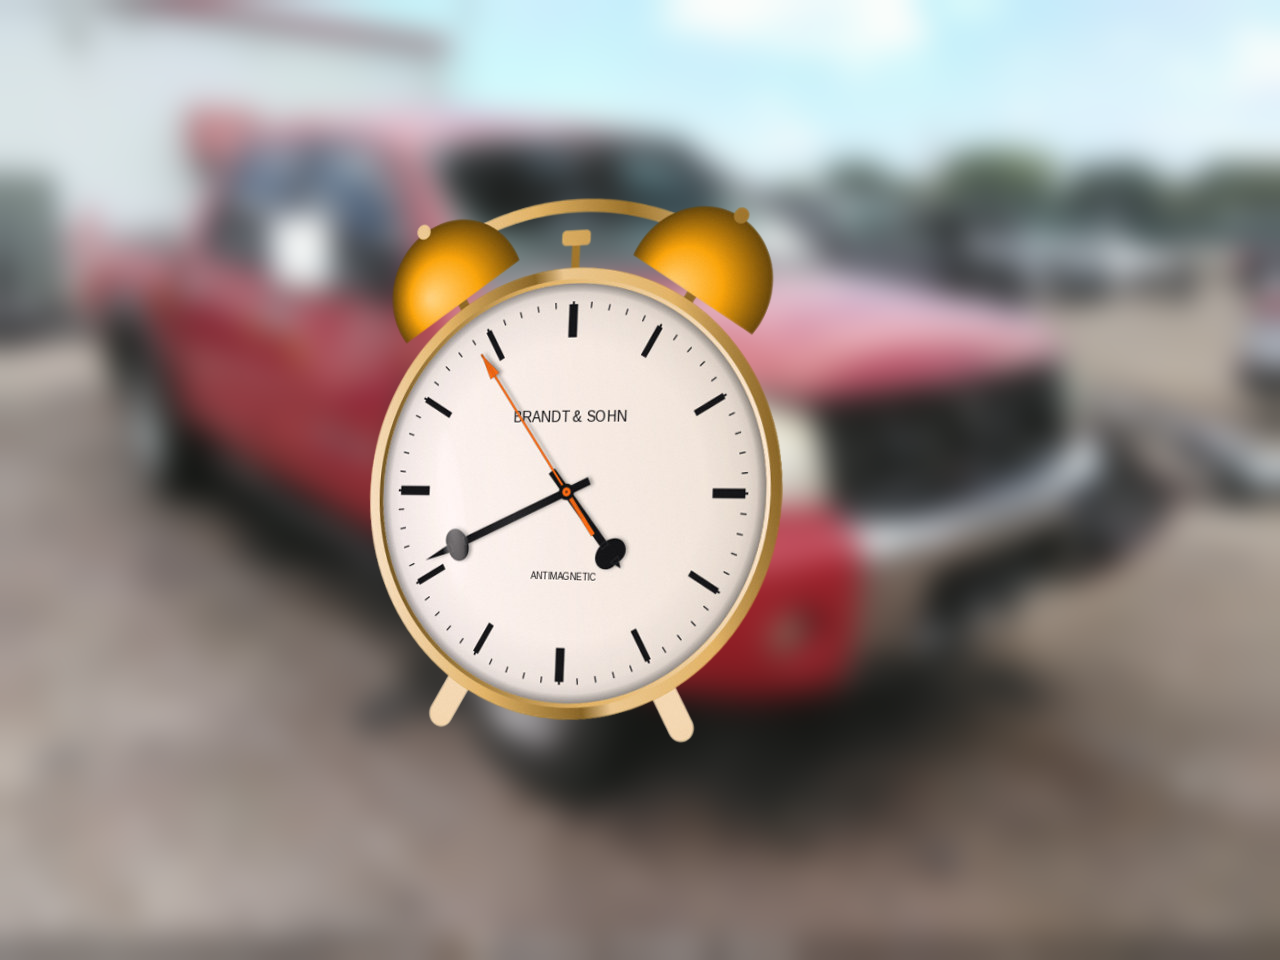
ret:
4:40:54
